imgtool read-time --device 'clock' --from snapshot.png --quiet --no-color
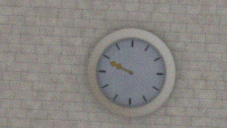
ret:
9:49
